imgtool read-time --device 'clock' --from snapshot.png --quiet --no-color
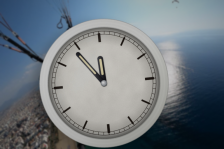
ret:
11:54
